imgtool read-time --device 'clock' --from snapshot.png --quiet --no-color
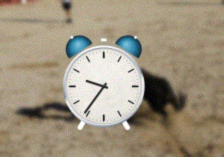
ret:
9:36
